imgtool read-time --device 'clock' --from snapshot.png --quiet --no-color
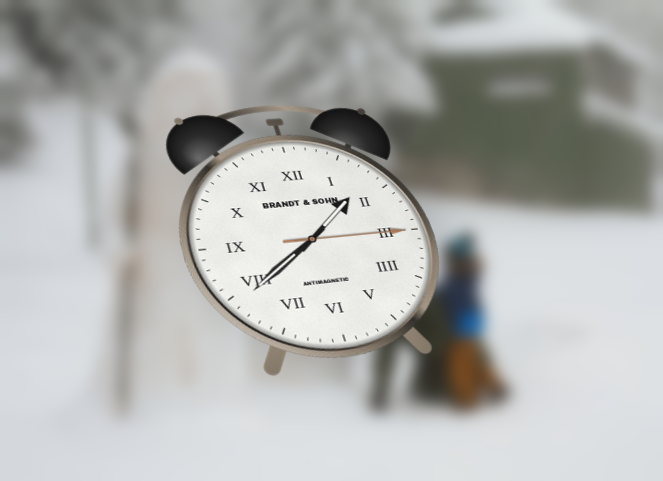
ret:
1:39:15
